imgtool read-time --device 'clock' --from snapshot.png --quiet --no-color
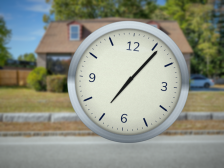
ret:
7:06
